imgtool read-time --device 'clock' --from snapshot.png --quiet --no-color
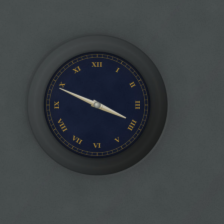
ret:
3:49
